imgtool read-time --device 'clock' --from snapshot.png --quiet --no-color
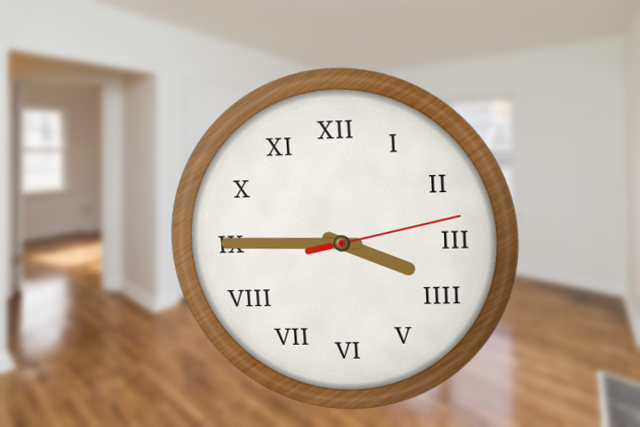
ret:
3:45:13
